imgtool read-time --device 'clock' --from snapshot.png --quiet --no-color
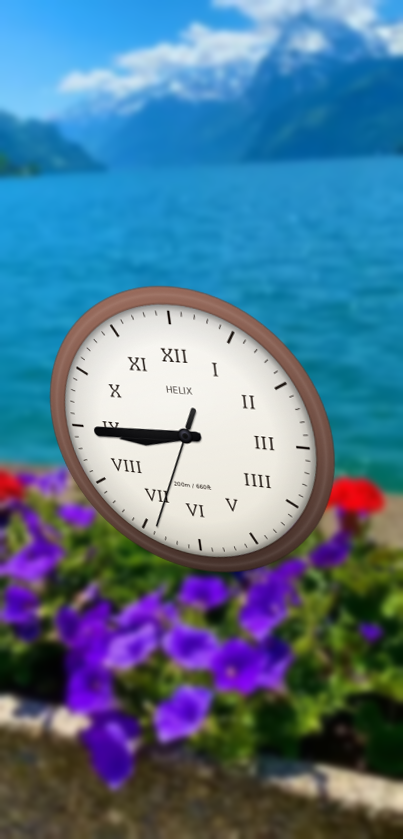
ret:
8:44:34
